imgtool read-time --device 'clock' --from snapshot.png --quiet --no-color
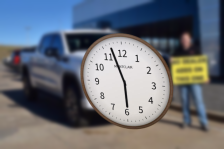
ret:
5:57
